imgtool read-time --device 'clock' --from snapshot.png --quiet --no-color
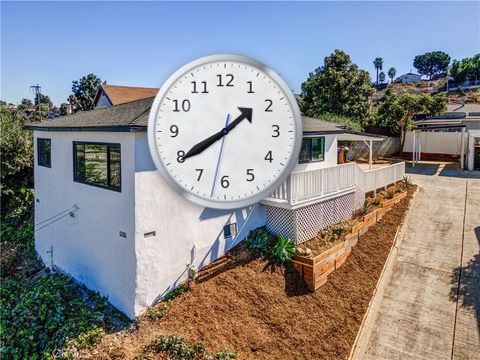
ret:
1:39:32
